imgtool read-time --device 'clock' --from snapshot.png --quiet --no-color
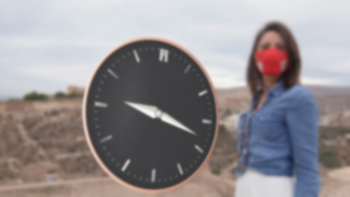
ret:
9:18
